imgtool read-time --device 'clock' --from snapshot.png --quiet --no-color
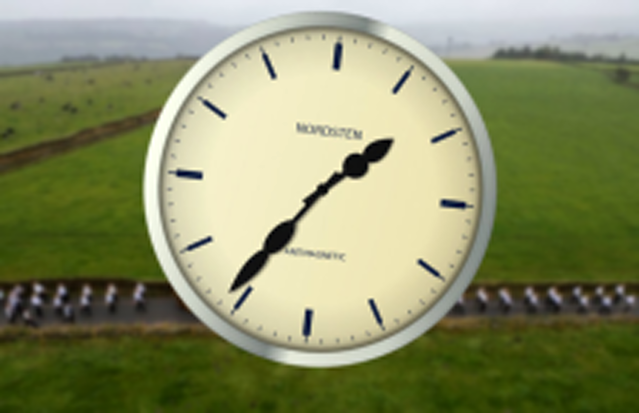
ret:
1:36
